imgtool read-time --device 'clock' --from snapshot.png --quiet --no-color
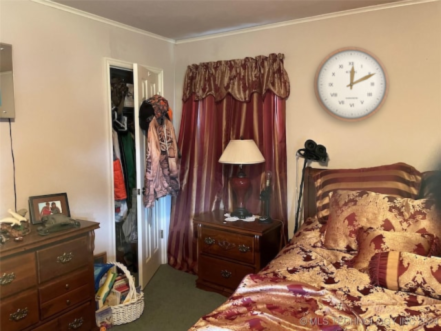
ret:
12:11
